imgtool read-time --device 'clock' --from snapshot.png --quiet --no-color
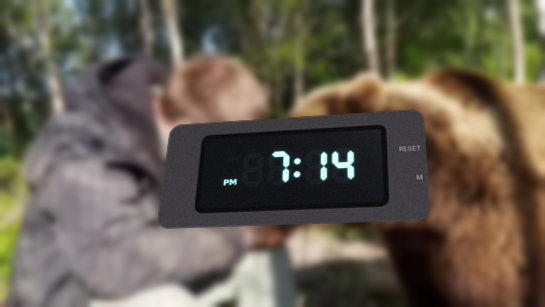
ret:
7:14
